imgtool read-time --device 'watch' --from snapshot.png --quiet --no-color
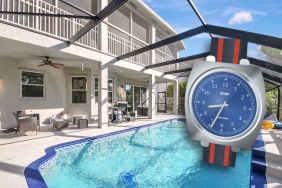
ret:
8:34
